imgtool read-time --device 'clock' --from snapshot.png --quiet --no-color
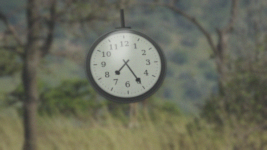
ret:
7:25
